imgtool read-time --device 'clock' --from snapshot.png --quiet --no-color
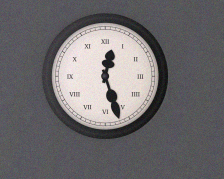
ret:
12:27
